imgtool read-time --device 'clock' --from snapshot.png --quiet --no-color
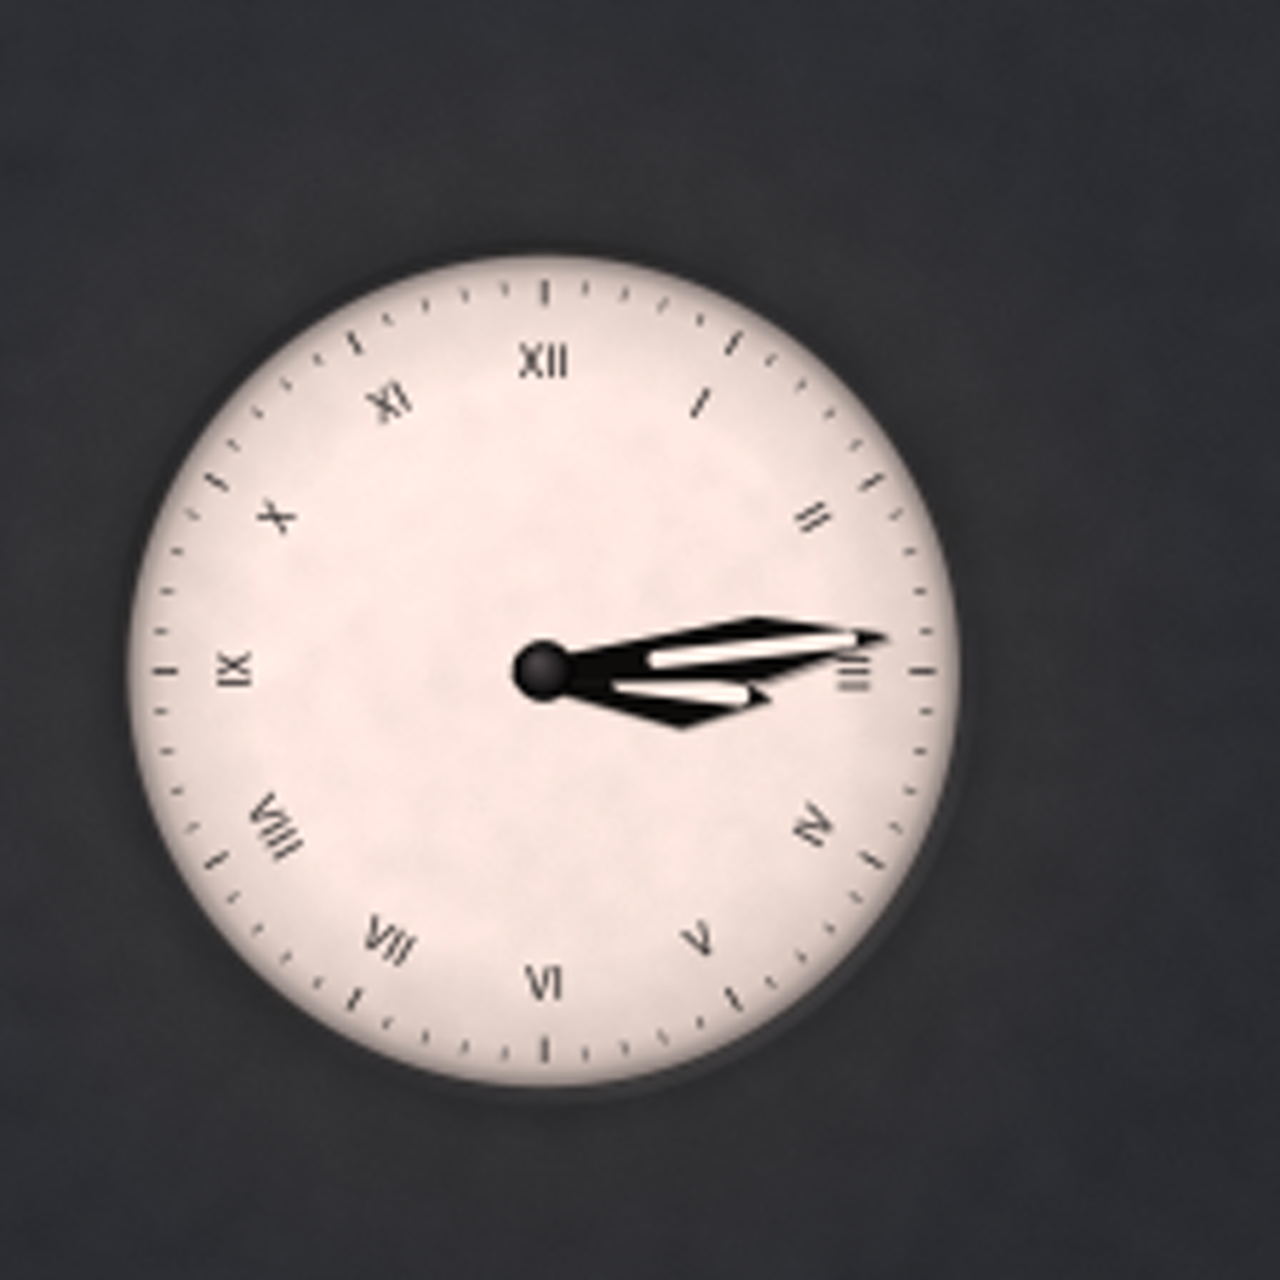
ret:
3:14
